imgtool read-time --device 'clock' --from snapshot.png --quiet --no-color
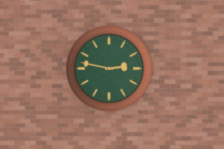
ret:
2:47
